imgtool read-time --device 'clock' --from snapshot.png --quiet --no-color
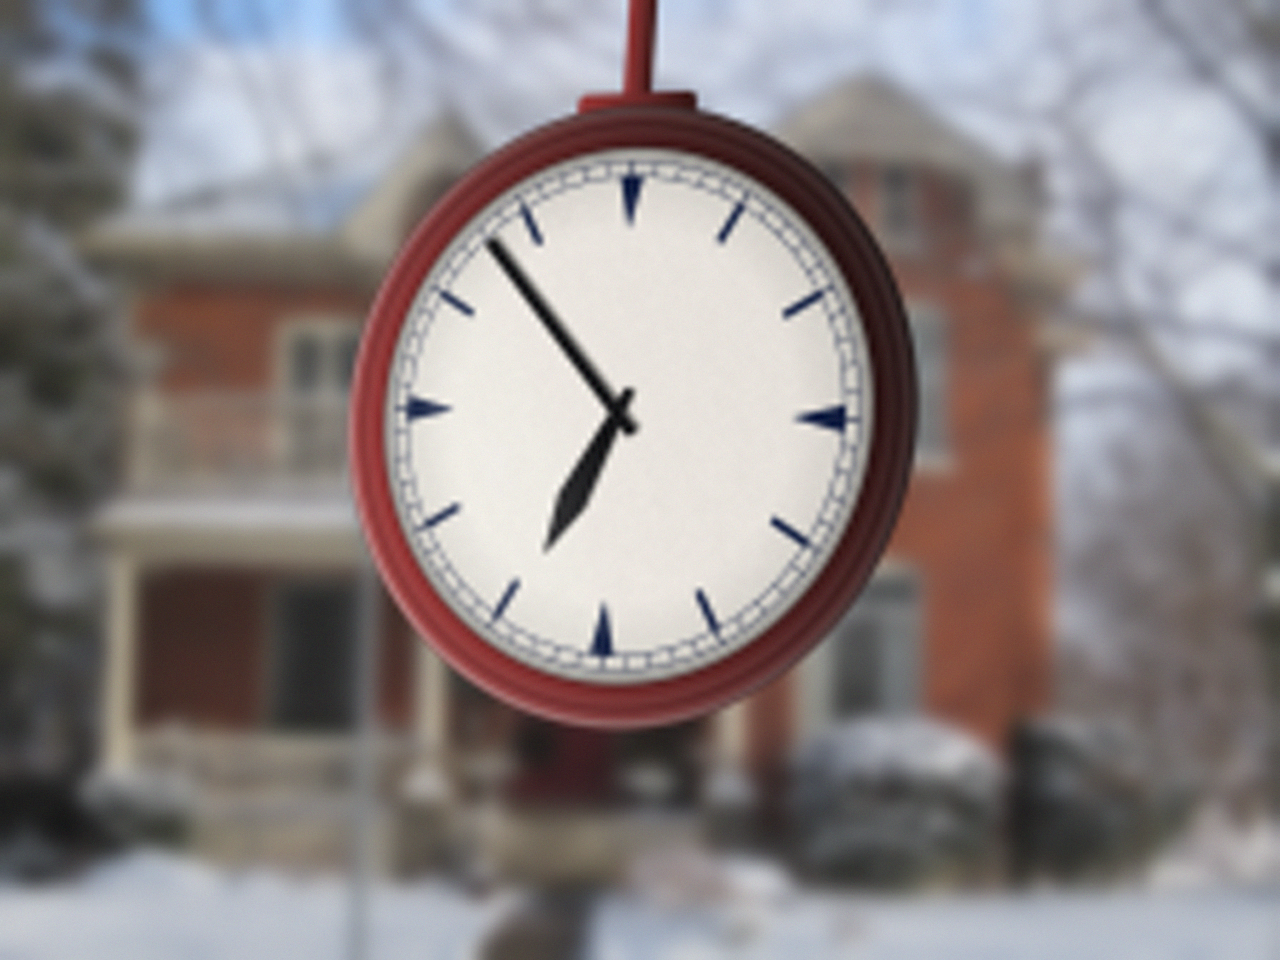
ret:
6:53
